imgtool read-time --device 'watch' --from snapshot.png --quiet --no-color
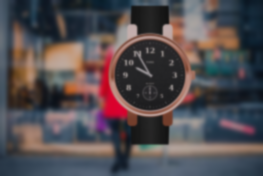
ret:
9:55
